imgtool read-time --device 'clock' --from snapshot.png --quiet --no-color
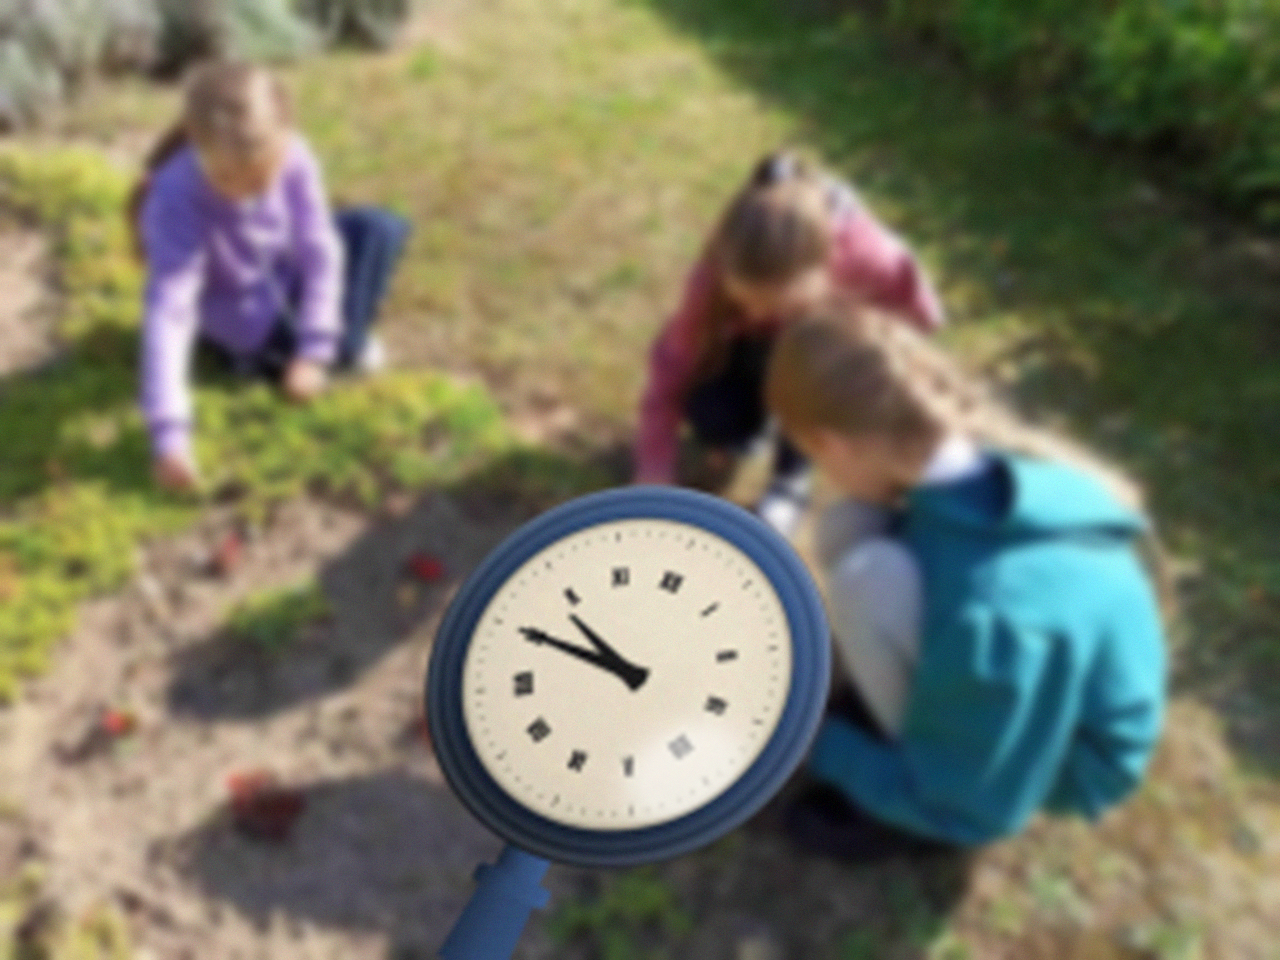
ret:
9:45
